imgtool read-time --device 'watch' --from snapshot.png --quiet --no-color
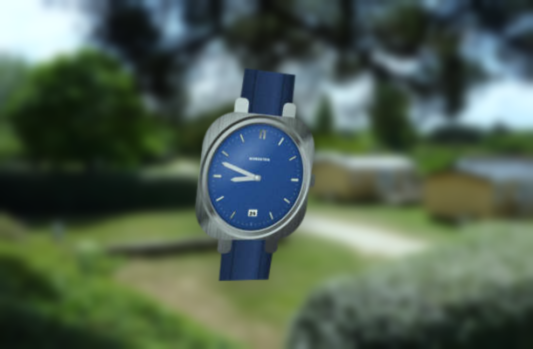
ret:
8:48
